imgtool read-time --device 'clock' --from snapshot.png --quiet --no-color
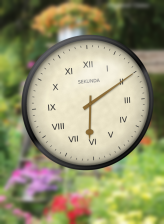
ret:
6:10
